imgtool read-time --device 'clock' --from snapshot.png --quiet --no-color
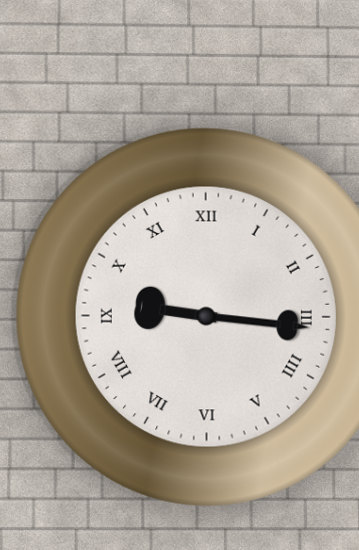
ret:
9:16
